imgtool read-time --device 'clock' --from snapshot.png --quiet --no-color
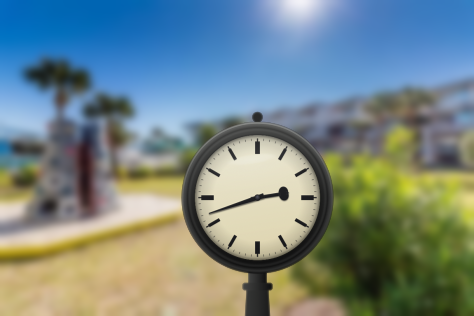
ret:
2:42
